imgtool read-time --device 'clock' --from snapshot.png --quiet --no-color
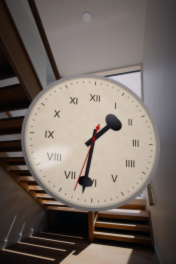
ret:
1:31:33
